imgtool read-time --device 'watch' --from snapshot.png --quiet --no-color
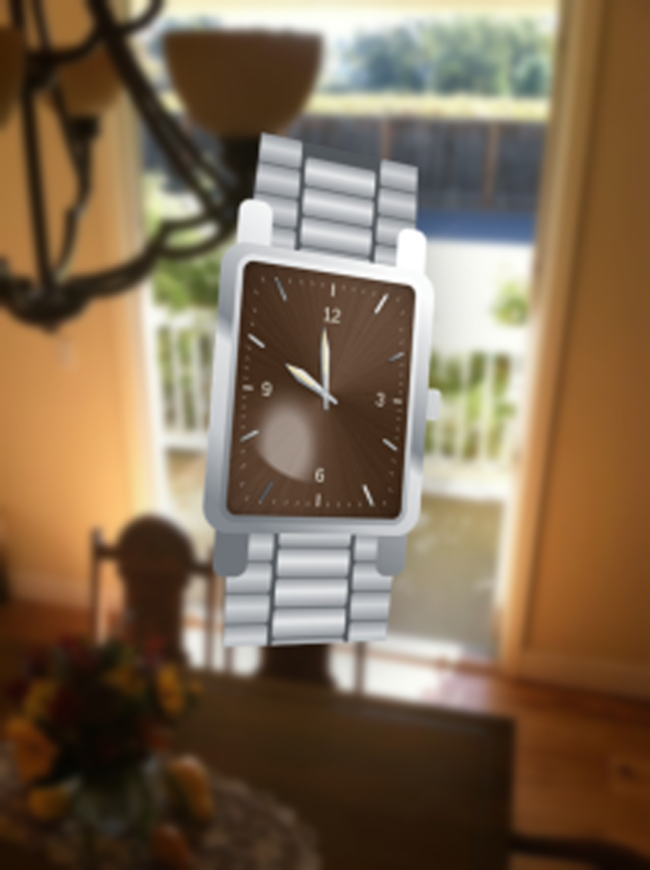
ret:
9:59
